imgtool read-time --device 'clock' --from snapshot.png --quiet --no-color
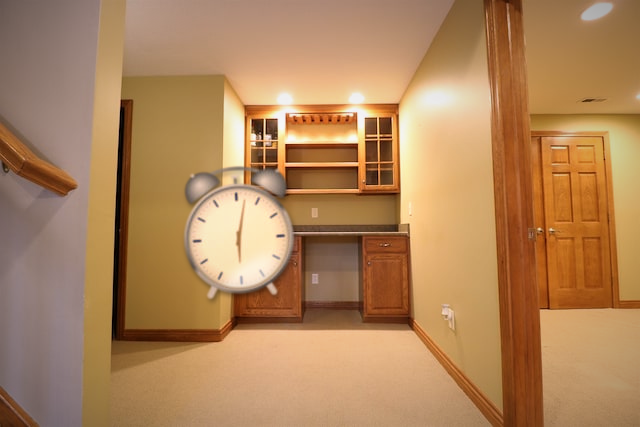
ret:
6:02
